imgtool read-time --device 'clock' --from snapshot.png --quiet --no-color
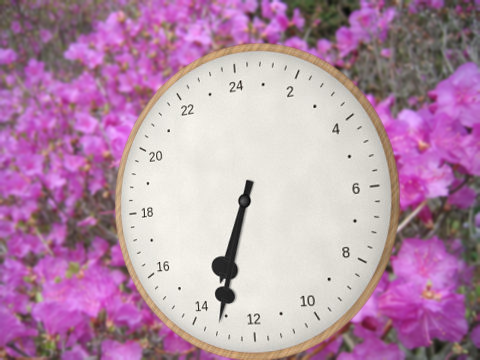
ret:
13:33
